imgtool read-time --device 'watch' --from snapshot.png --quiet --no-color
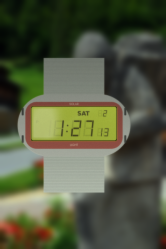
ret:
1:27
